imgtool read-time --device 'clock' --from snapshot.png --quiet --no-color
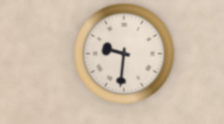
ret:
9:31
